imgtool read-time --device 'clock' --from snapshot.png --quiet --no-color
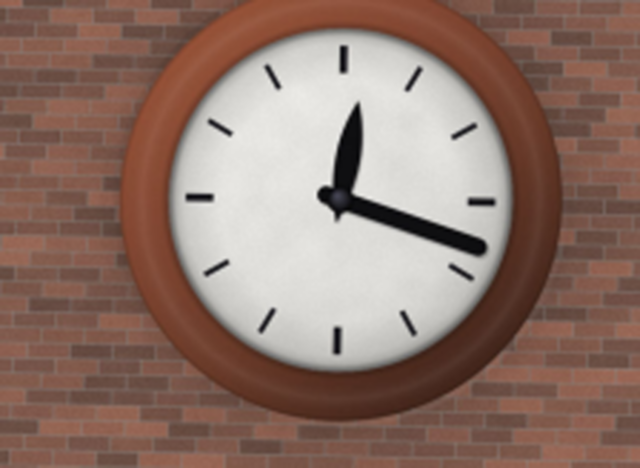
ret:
12:18
